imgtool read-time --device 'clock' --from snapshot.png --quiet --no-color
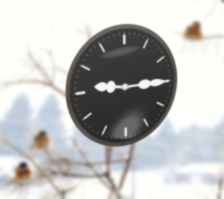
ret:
9:15
